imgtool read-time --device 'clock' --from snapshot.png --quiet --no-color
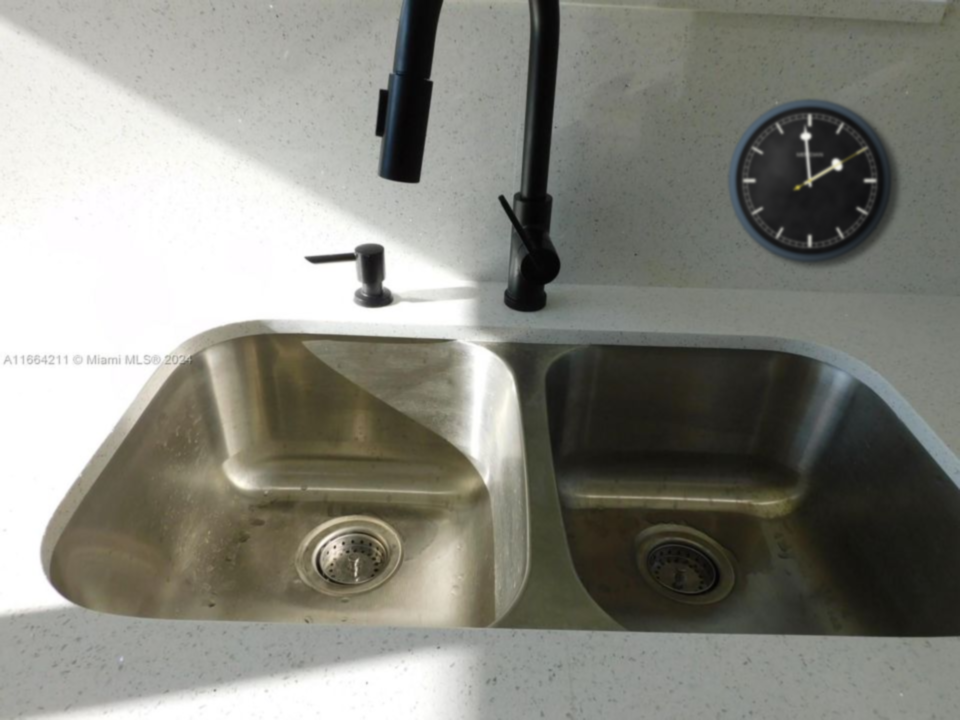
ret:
1:59:10
